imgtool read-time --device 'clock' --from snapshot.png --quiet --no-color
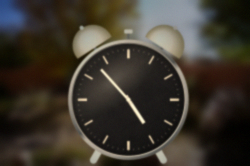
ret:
4:53
